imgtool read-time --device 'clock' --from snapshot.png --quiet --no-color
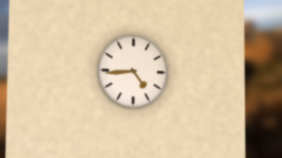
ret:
4:44
